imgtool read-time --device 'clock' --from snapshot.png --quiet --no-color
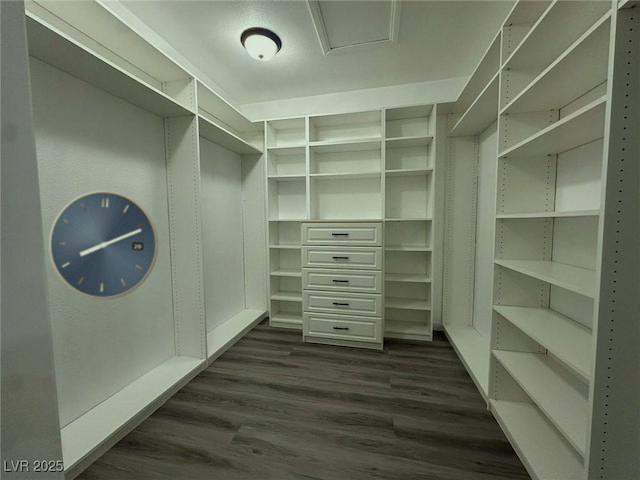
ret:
8:11
